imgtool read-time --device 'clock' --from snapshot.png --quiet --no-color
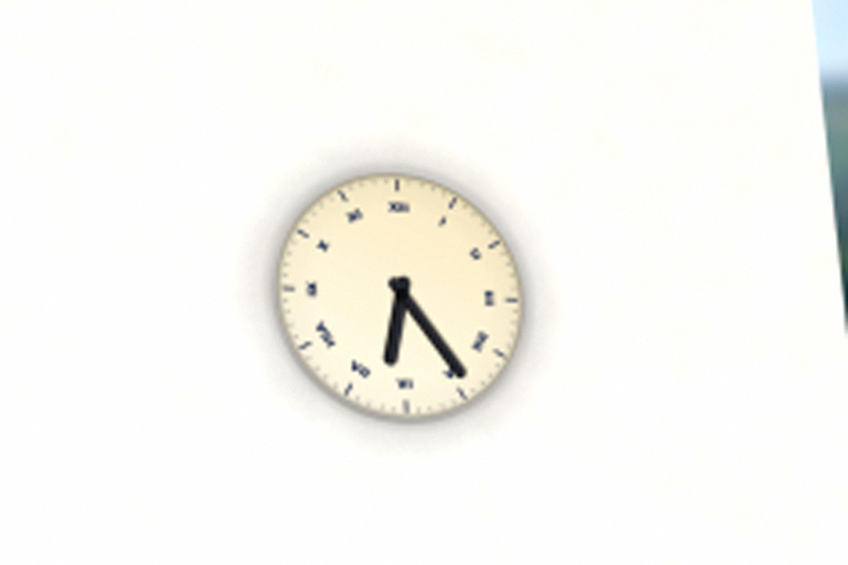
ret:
6:24
